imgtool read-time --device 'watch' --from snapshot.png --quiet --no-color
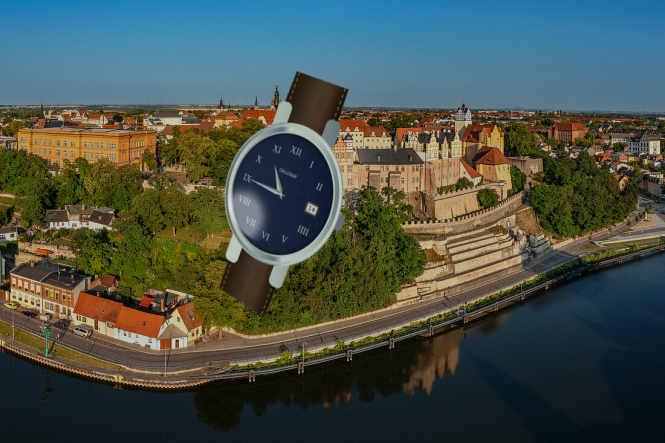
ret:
10:45
